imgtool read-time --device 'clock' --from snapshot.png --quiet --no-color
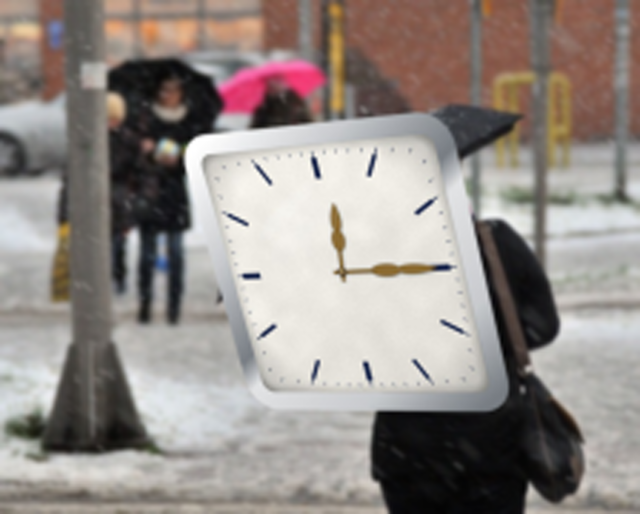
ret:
12:15
